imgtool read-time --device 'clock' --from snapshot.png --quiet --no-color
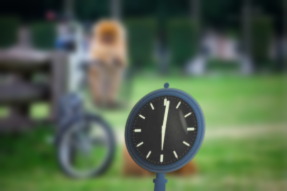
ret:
6:01
